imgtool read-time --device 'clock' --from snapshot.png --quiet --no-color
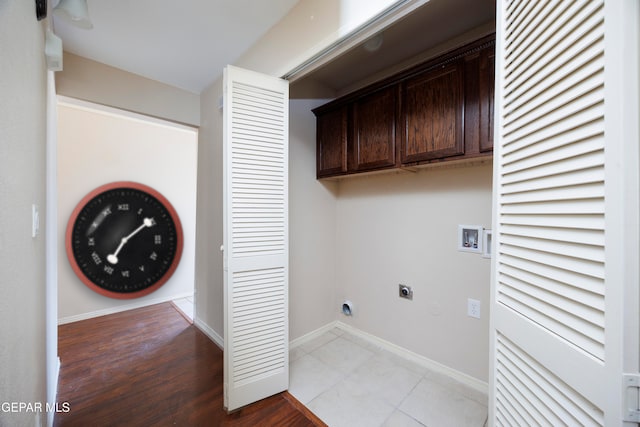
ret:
7:09
